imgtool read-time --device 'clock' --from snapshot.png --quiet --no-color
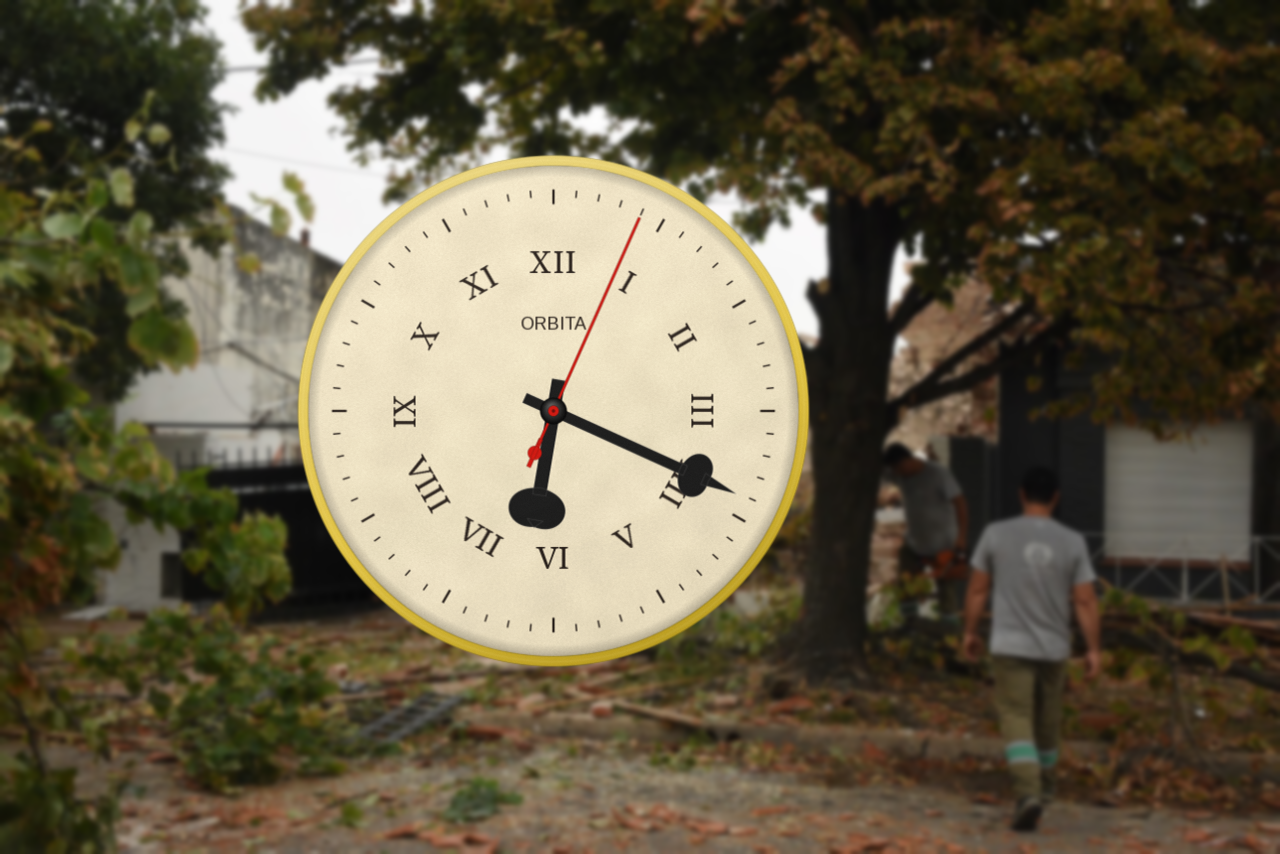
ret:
6:19:04
